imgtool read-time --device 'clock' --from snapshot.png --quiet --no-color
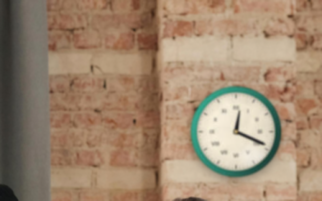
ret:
12:19
